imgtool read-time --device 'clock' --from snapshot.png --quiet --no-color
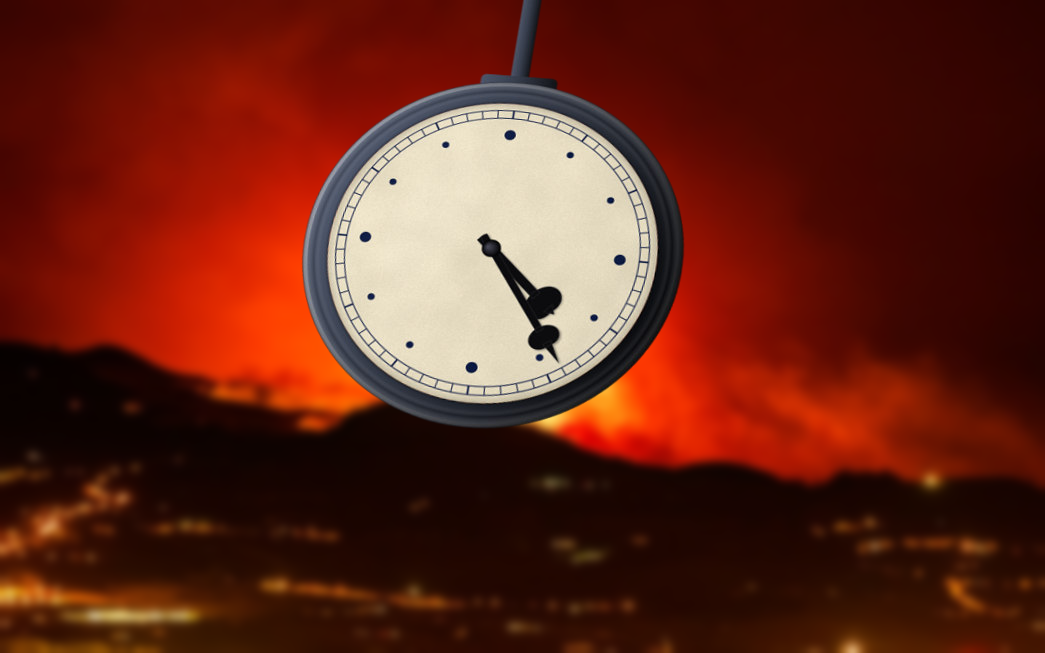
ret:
4:24
